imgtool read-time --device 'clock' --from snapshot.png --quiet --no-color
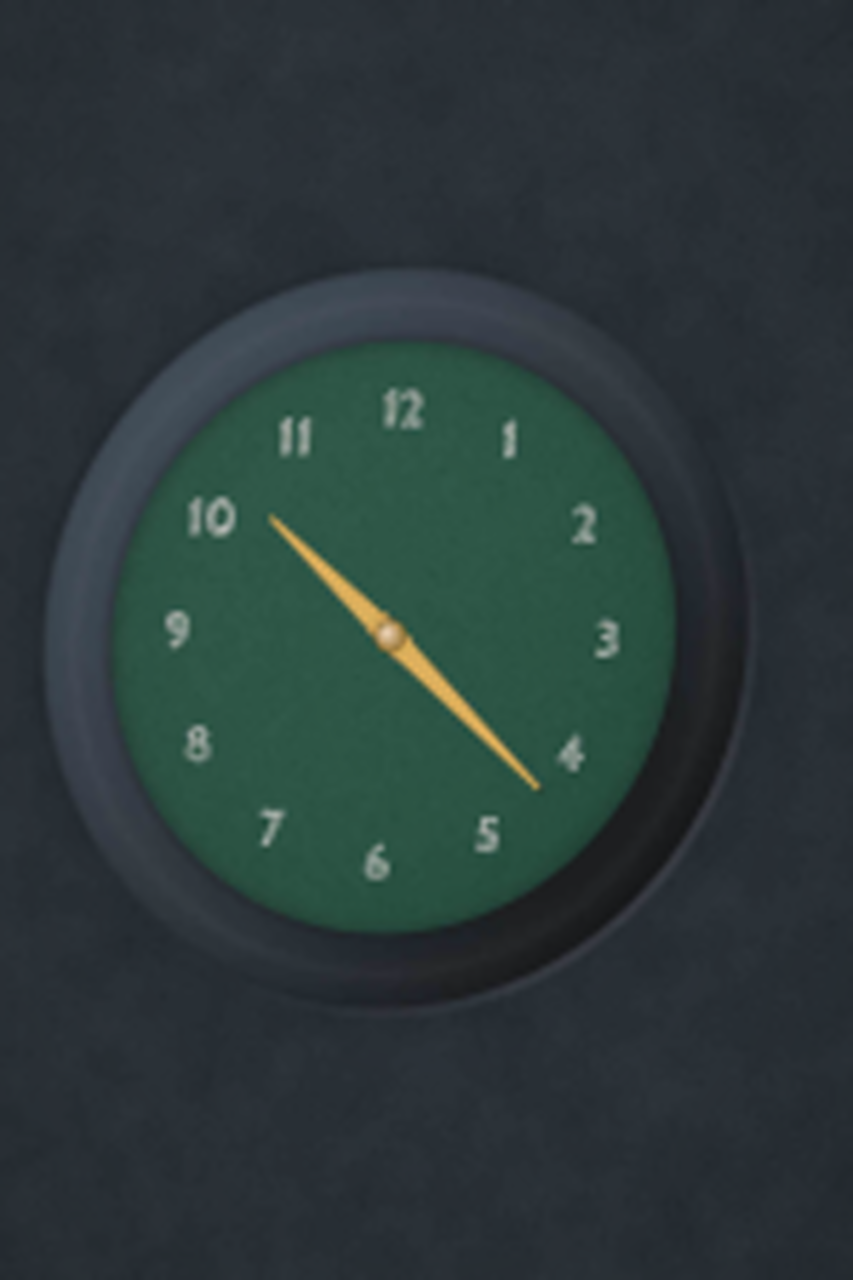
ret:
10:22
